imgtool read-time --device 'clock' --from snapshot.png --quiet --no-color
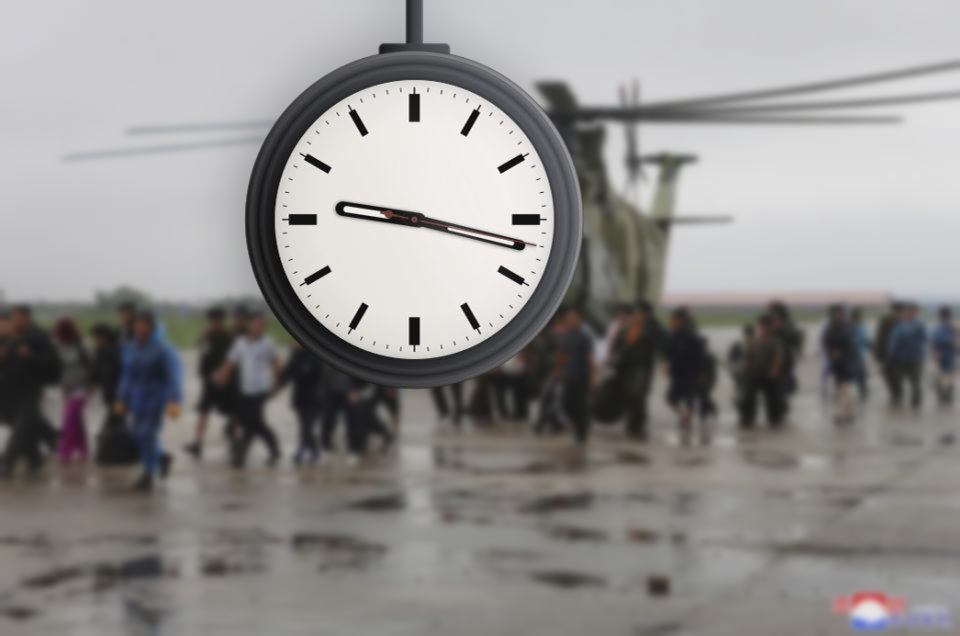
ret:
9:17:17
